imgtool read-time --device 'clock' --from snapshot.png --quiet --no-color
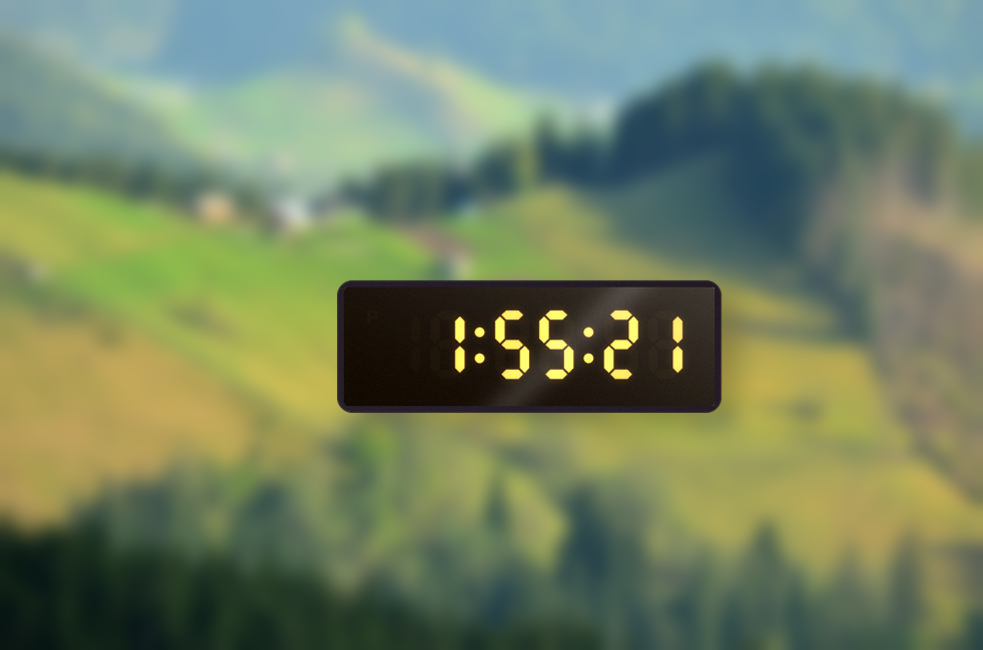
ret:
1:55:21
